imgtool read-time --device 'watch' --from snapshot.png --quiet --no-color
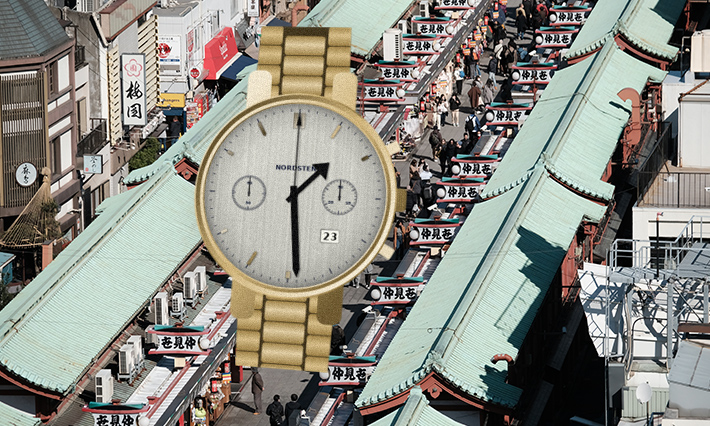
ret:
1:29
